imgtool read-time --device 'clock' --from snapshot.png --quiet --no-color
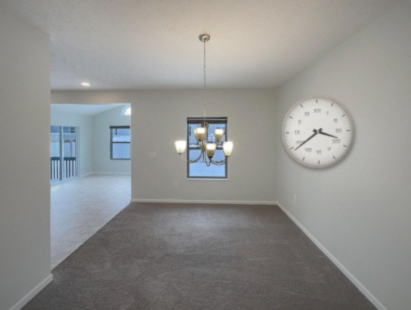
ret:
3:39
